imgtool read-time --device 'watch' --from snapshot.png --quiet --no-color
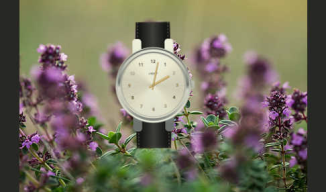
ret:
2:02
